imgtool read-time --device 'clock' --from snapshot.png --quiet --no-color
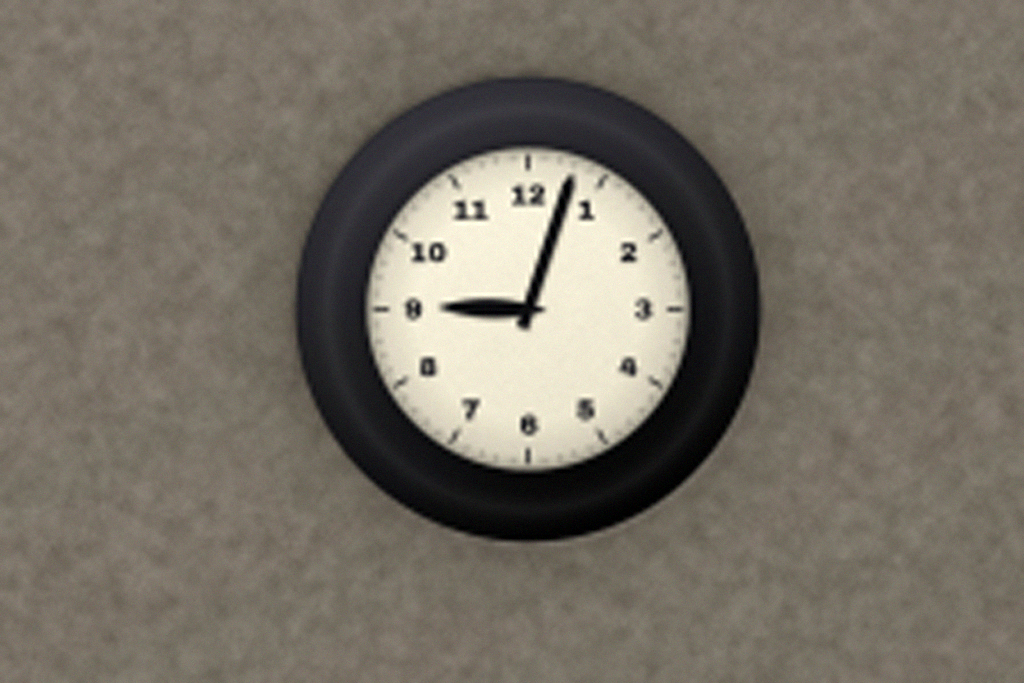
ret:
9:03
